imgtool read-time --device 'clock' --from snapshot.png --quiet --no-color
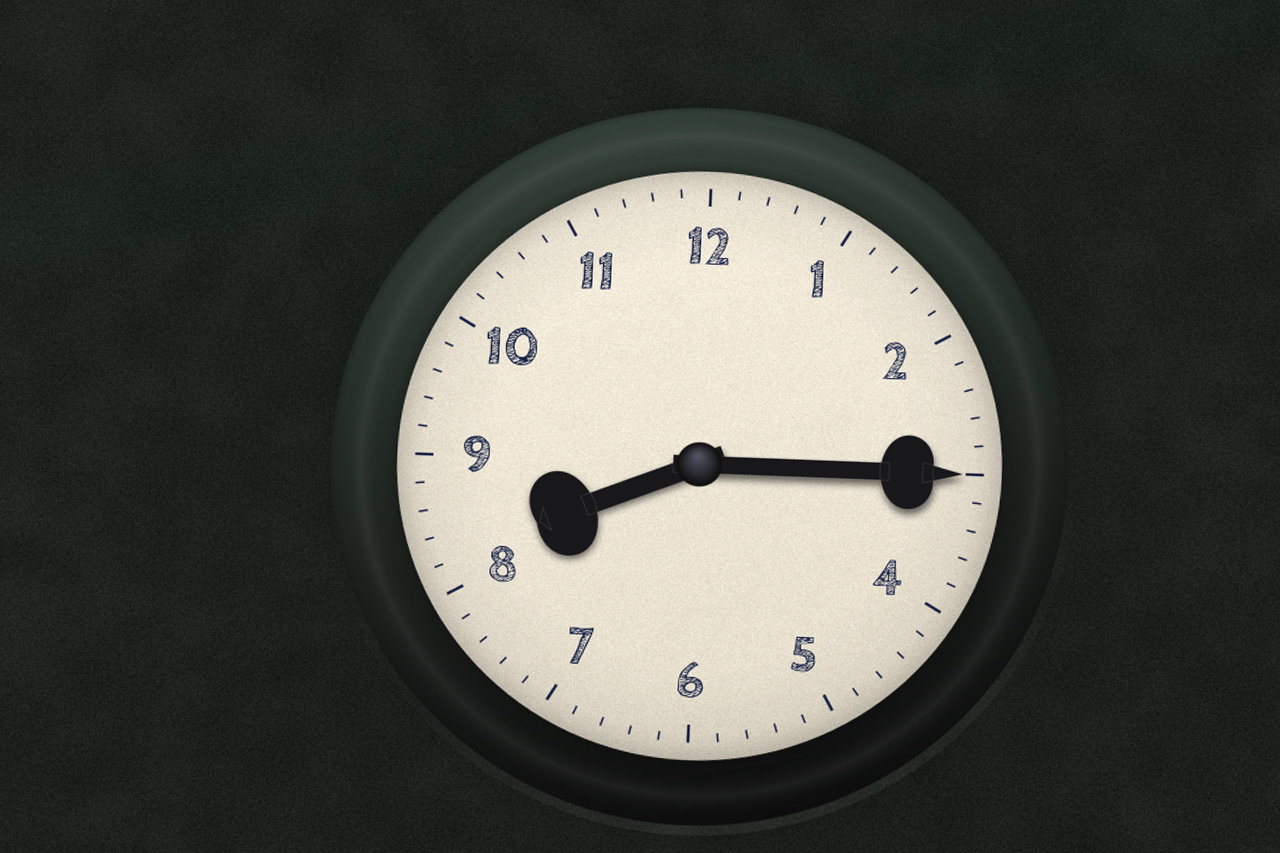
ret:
8:15
